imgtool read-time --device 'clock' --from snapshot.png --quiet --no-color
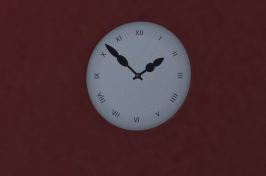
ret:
1:52
